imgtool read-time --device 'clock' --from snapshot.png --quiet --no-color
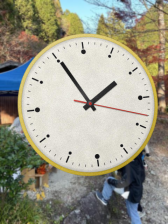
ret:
1:55:18
